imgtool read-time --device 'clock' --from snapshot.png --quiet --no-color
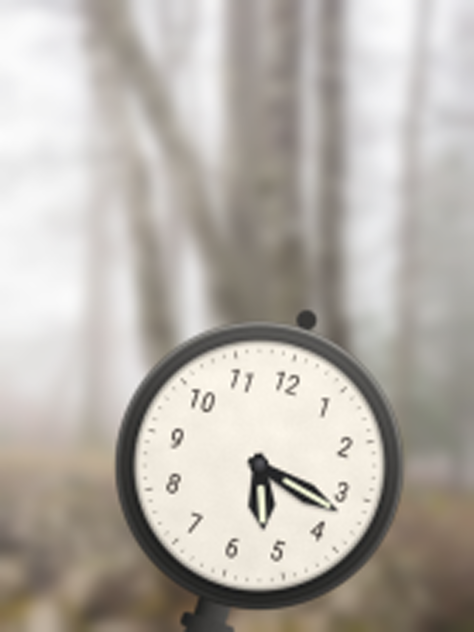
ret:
5:17
